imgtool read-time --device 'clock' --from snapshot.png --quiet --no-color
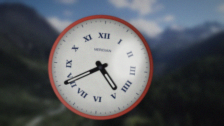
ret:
4:40
